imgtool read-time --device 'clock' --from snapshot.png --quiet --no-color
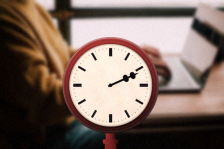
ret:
2:11
